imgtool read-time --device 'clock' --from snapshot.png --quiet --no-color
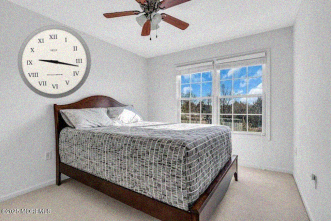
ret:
9:17
